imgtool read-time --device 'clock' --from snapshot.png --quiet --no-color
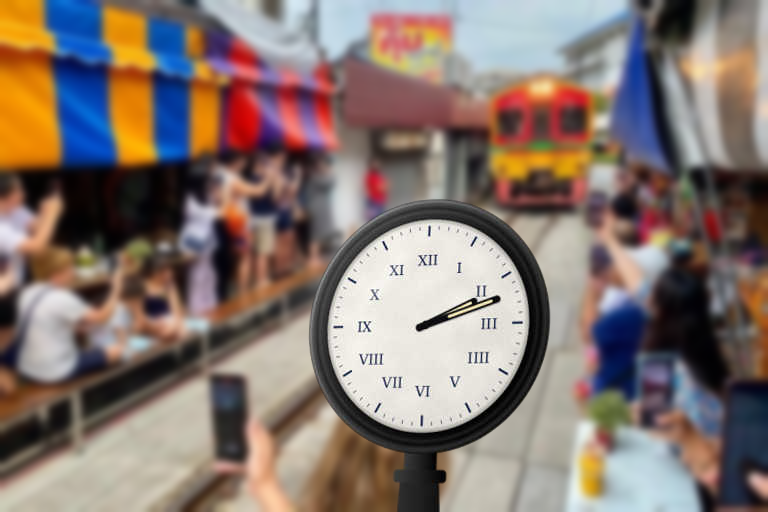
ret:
2:12
